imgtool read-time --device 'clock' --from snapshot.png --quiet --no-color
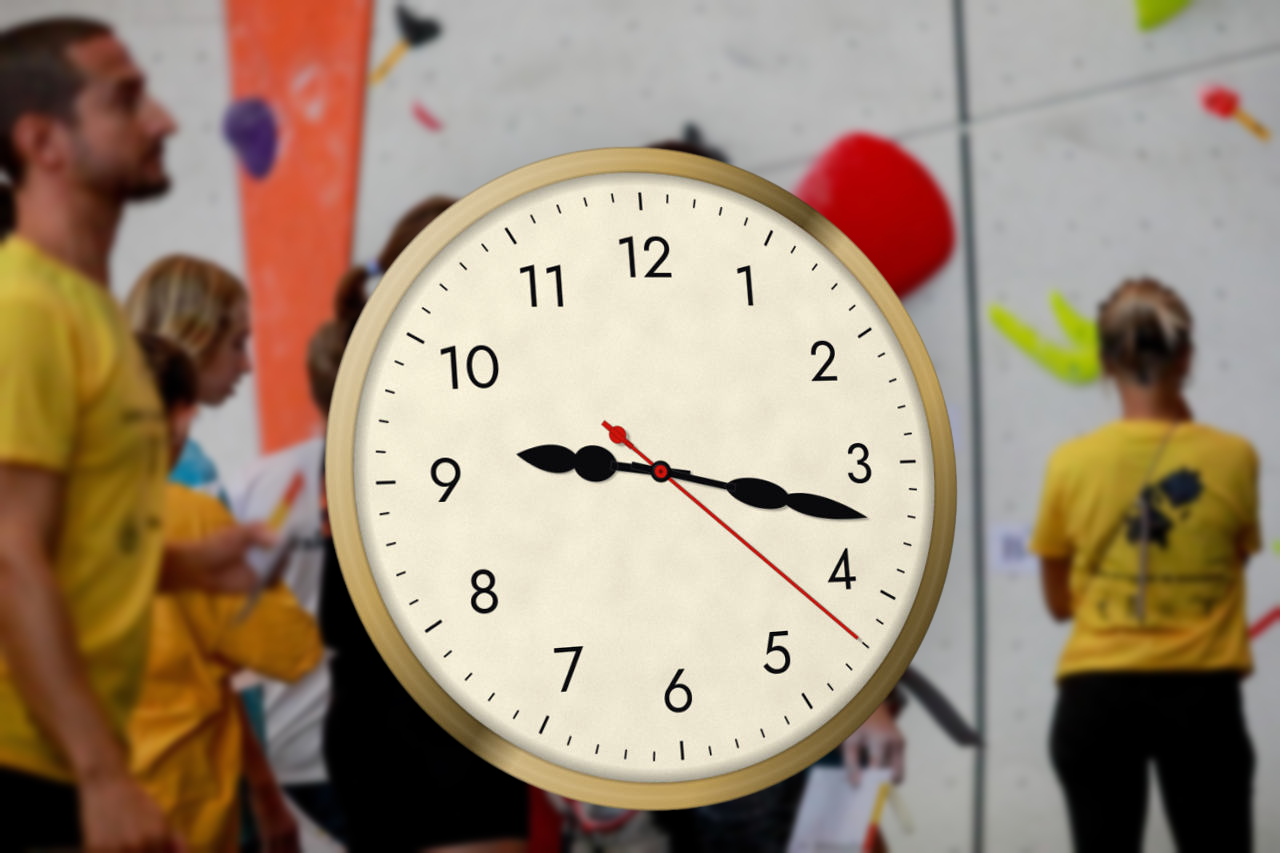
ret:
9:17:22
